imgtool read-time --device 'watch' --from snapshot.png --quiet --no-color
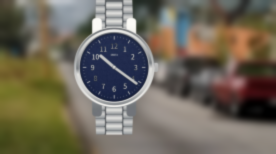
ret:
10:21
